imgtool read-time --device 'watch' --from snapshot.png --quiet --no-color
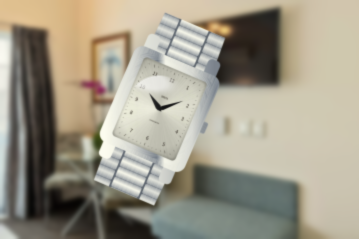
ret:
10:08
